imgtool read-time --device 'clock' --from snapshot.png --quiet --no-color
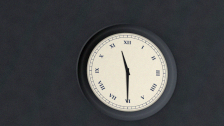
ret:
11:30
